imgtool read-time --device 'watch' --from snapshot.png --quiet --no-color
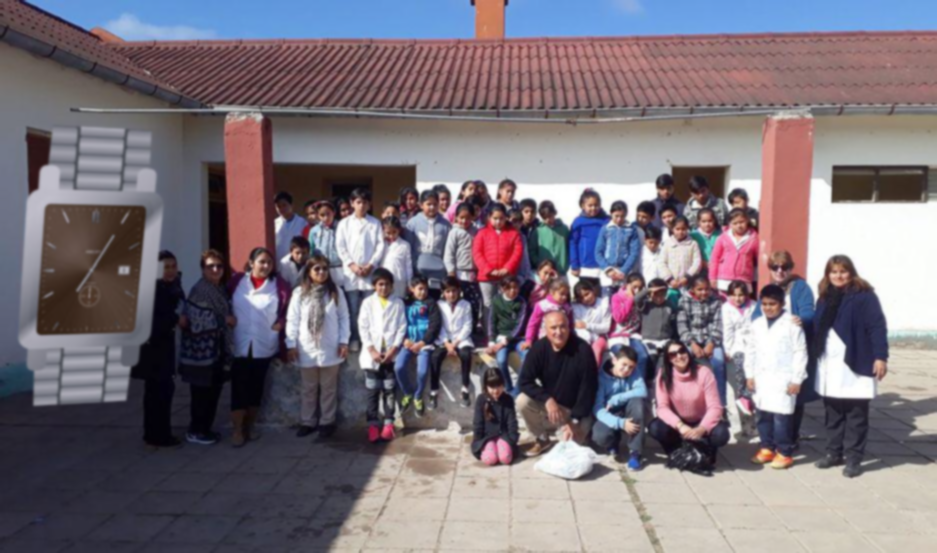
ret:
7:05
